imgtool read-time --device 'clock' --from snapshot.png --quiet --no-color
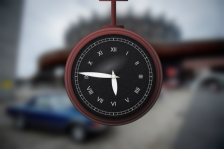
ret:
5:46
